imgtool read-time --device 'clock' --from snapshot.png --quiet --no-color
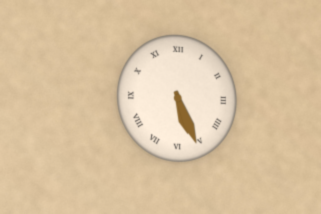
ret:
5:26
